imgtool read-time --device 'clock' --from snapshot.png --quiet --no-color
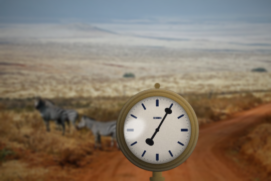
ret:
7:05
